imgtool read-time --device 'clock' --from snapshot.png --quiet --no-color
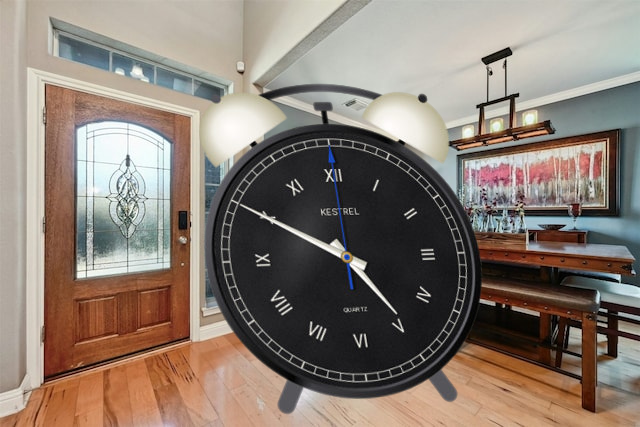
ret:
4:50:00
